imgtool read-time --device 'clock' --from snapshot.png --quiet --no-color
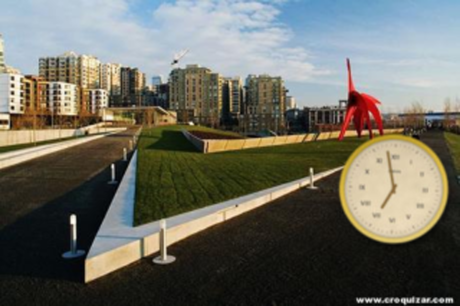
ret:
6:58
